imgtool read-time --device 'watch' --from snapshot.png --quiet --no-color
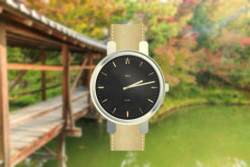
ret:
2:13
